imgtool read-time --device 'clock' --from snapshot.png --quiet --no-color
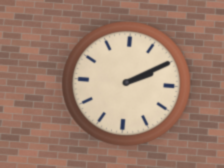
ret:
2:10
